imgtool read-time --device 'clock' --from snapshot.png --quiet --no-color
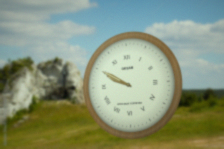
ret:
9:50
